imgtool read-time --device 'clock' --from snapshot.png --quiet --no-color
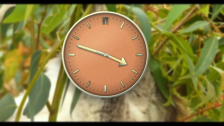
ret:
3:48
